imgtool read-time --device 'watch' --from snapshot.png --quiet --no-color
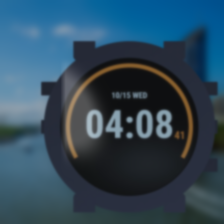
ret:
4:08:41
